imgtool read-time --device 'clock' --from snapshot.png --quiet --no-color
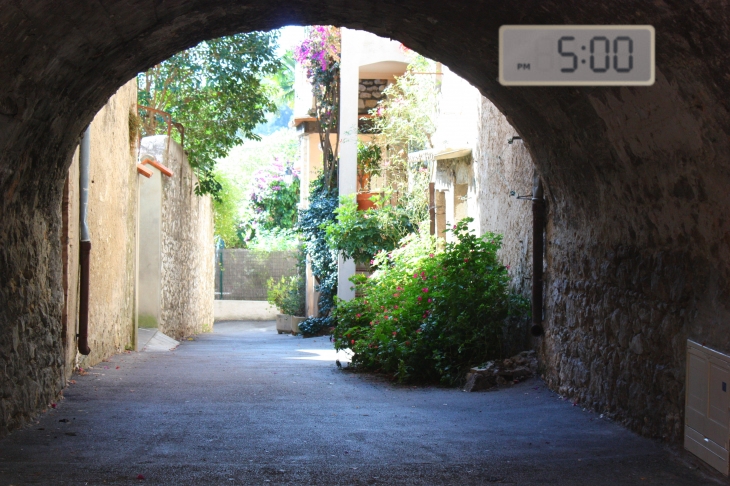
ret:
5:00
